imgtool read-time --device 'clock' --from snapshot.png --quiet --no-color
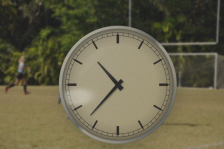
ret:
10:37
